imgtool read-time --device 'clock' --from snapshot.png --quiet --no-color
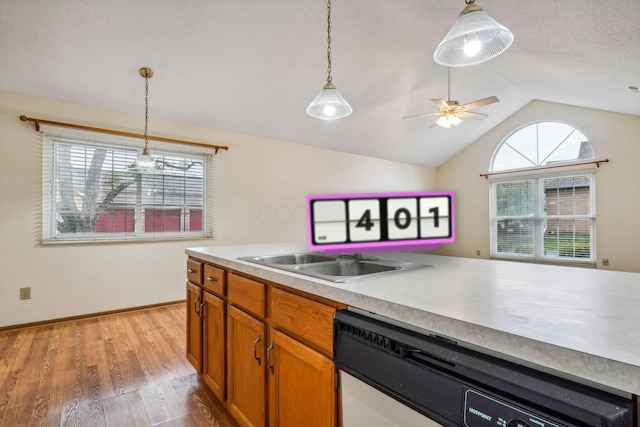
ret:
4:01
